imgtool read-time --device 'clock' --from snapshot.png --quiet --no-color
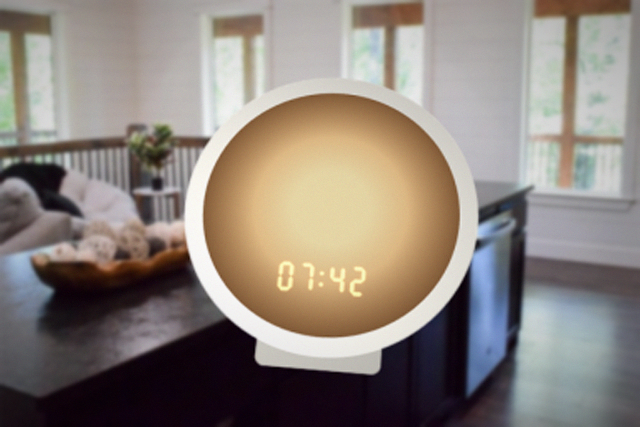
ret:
7:42
